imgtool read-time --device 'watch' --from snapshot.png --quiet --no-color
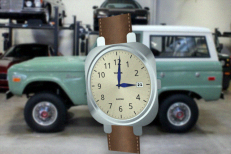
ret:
3:01
